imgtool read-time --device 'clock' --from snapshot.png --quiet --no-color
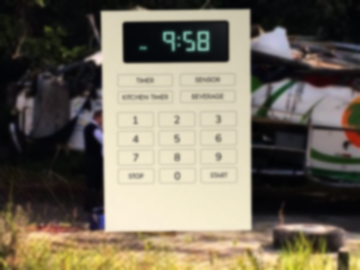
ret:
9:58
